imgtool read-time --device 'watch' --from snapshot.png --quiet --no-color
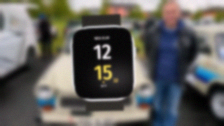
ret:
12:15
